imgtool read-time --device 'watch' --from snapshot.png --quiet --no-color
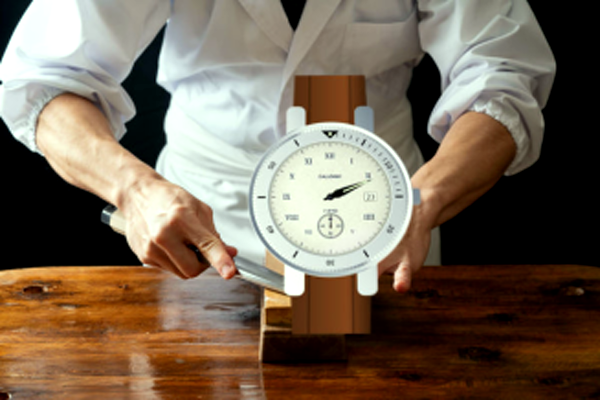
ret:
2:11
